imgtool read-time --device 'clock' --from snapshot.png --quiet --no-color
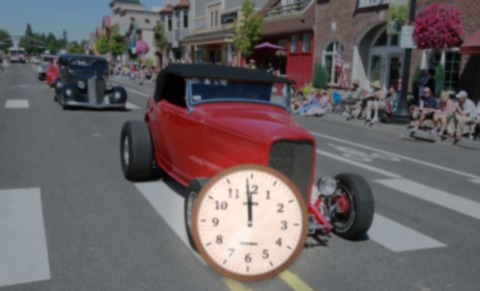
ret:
11:59
